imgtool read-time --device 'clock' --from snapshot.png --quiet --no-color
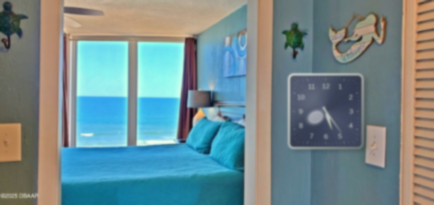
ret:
5:24
